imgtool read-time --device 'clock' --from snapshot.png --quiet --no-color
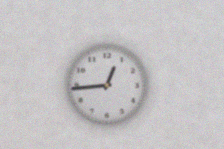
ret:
12:44
